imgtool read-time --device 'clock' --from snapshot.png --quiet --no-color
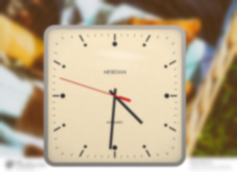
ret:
4:30:48
